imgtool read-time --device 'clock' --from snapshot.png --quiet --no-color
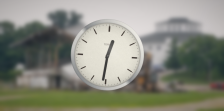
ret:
12:31
